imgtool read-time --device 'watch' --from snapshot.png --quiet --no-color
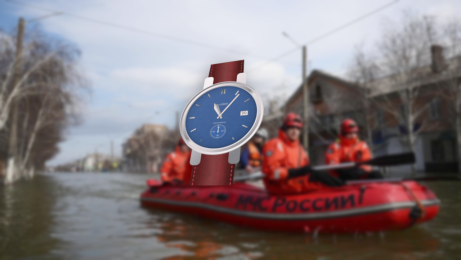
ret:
11:06
